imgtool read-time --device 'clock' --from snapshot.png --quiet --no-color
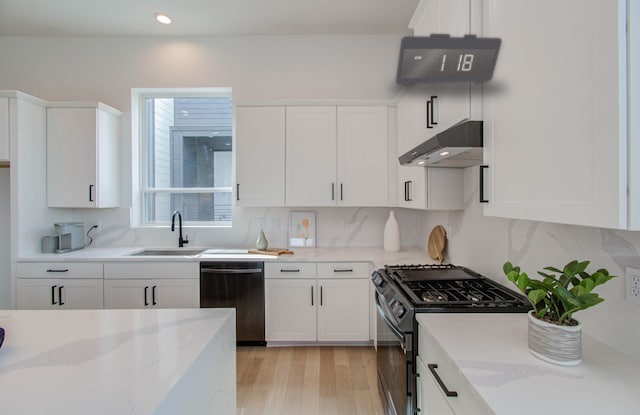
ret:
1:18
